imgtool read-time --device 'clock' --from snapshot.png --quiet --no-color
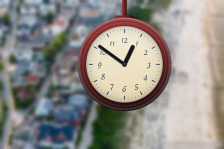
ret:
12:51
